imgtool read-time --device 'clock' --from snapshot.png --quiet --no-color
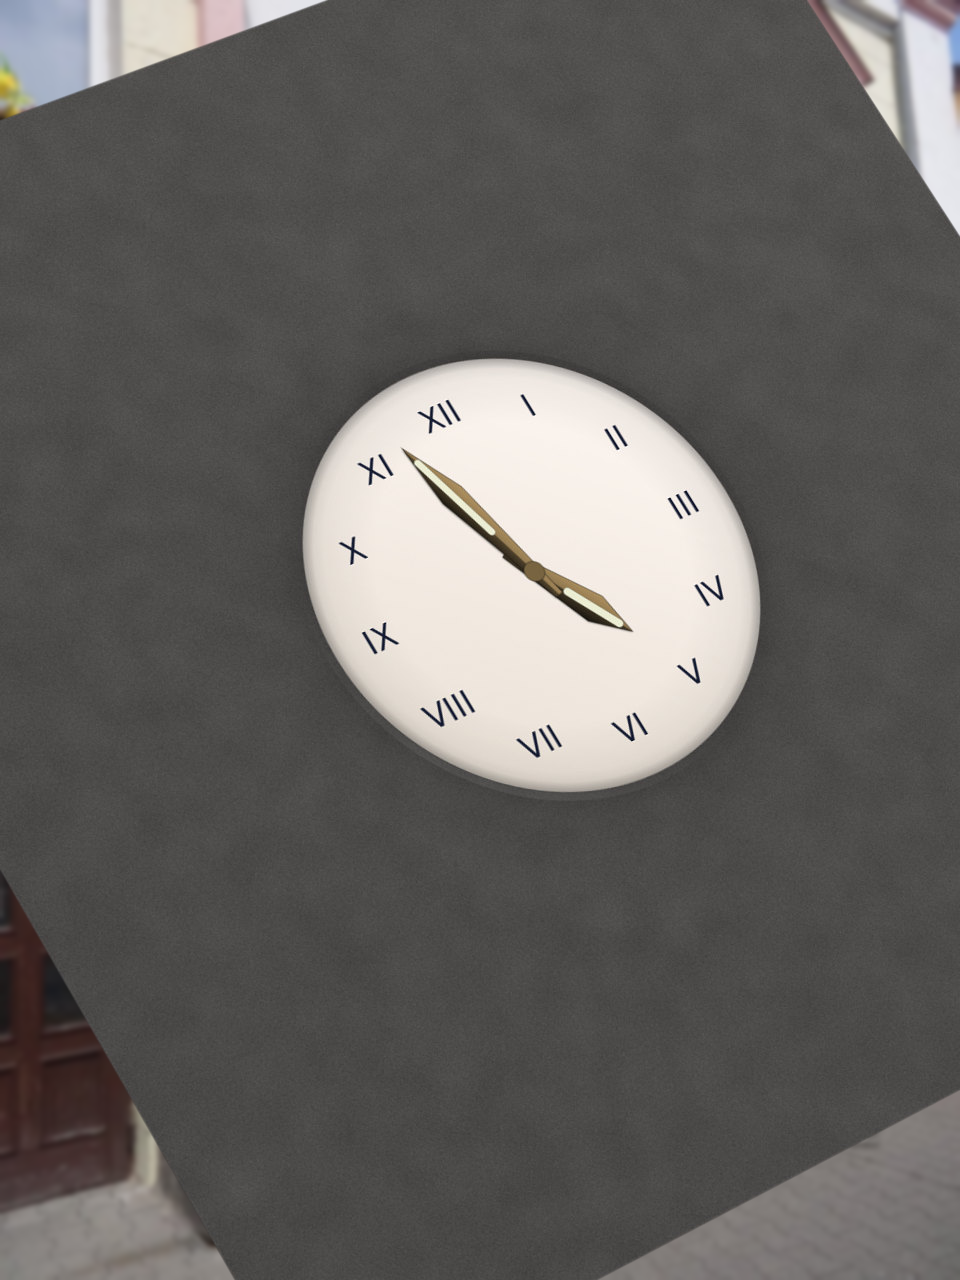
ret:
4:57
